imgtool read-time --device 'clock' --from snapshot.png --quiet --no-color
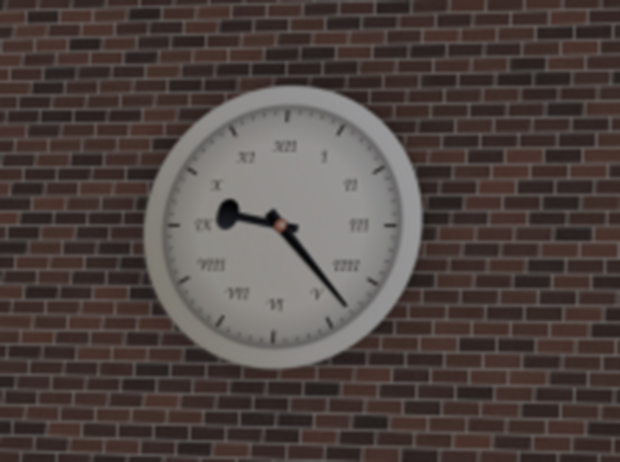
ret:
9:23
